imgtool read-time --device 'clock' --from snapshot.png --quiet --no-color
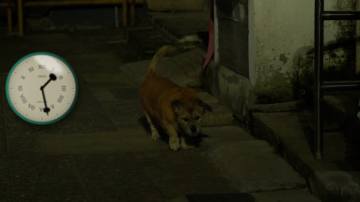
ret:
1:28
